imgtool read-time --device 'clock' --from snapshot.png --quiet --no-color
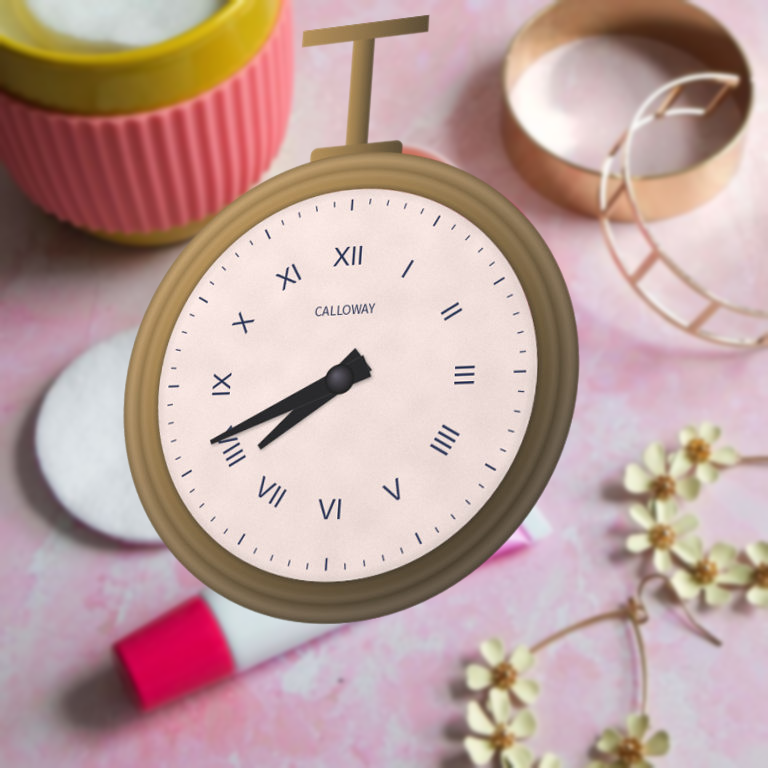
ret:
7:41
